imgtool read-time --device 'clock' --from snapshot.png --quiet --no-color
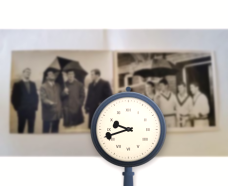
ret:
9:42
